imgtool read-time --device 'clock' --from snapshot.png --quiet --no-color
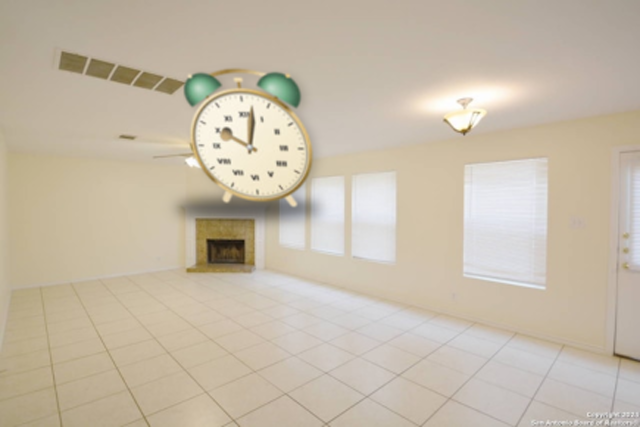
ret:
10:02
